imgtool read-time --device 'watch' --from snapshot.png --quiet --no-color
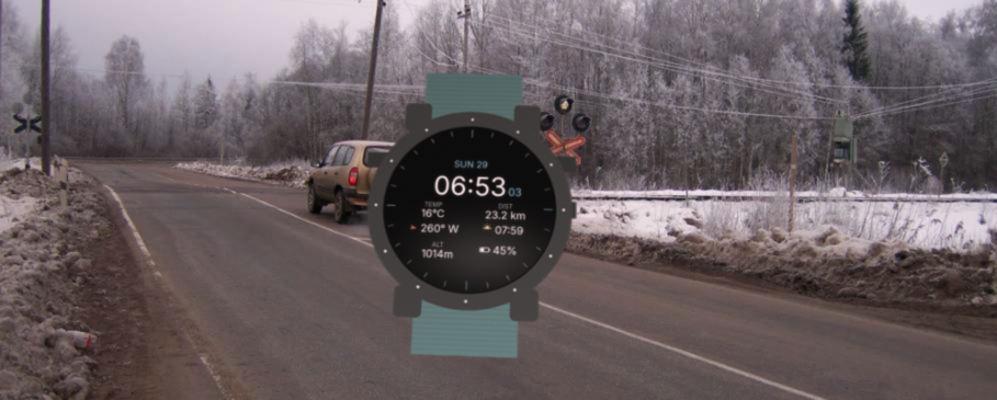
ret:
6:53:03
